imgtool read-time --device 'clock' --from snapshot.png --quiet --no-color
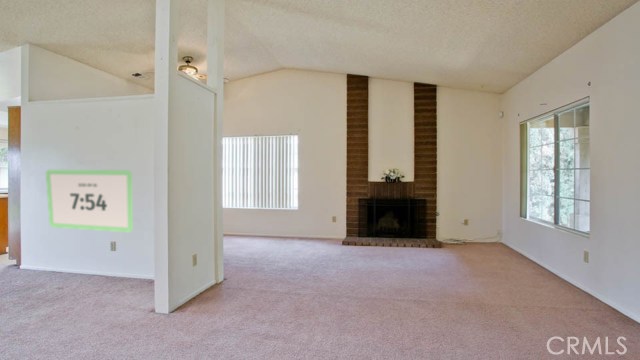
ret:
7:54
